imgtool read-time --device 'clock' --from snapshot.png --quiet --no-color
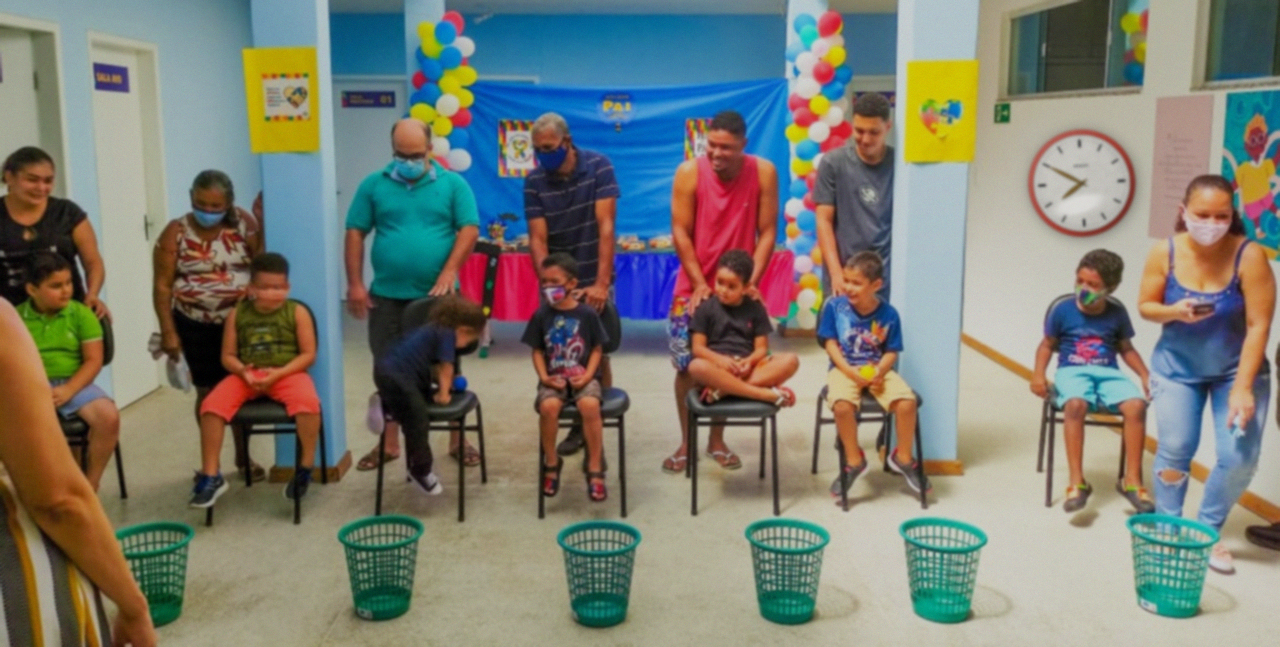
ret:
7:50
